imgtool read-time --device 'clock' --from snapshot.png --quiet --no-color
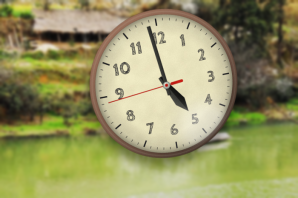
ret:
4:58:44
